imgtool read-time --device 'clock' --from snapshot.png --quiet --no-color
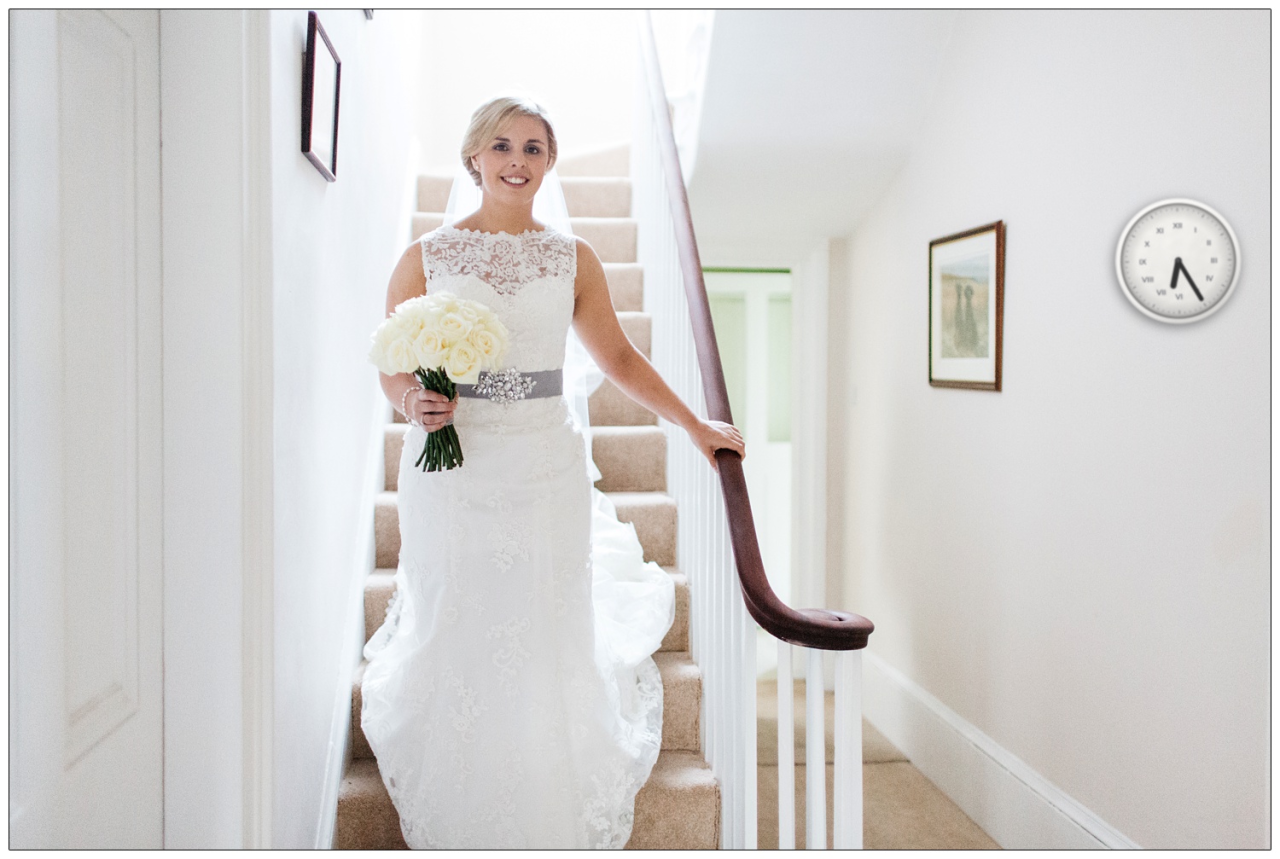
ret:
6:25
